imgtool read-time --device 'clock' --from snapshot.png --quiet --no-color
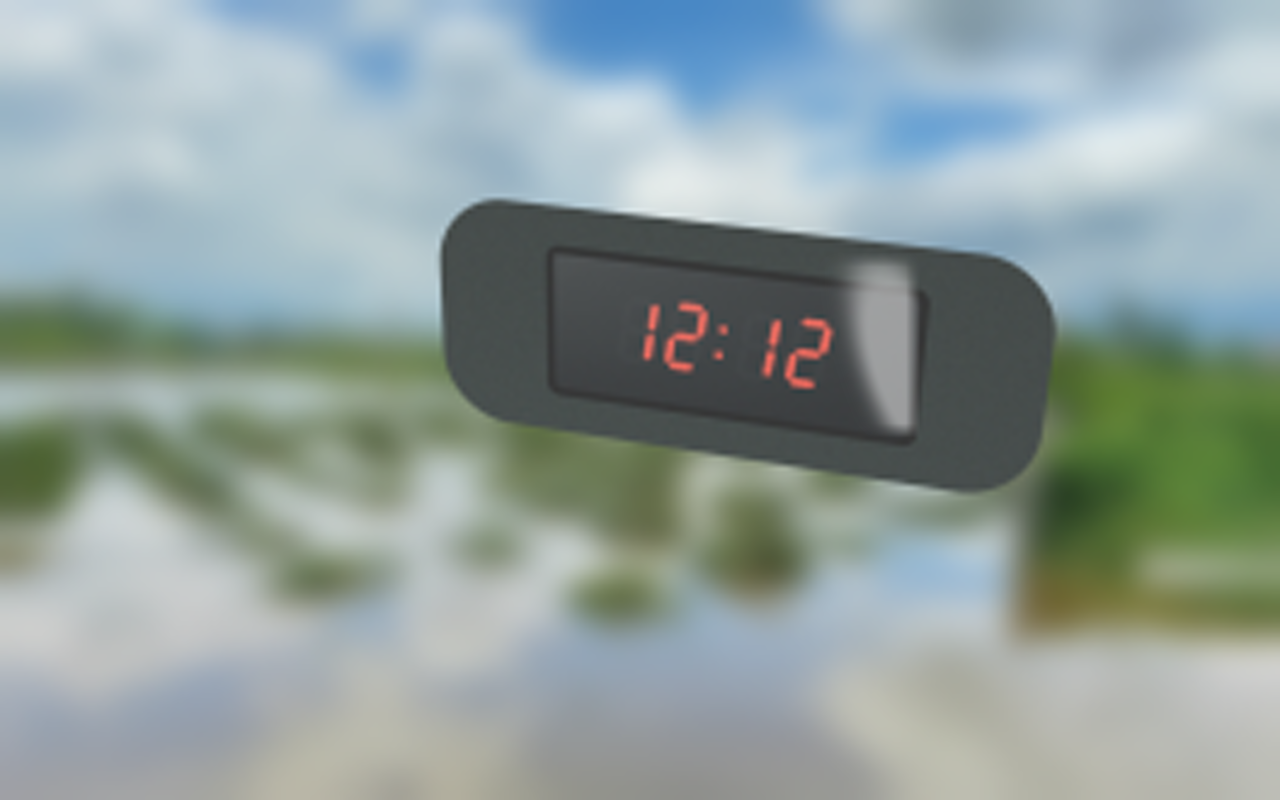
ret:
12:12
